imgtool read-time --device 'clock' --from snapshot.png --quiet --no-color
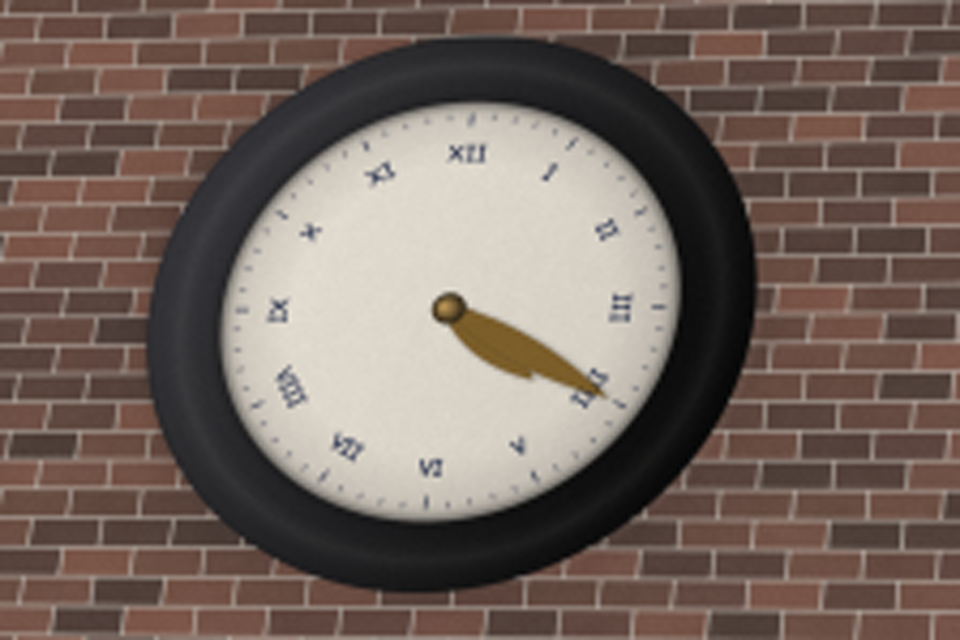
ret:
4:20
